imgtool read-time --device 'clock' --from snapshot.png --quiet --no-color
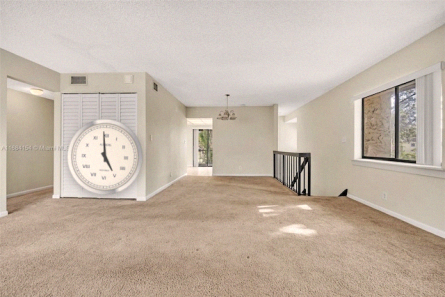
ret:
4:59
